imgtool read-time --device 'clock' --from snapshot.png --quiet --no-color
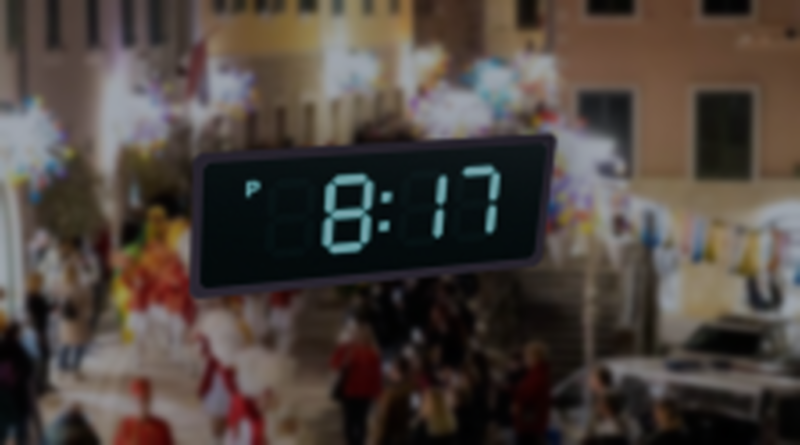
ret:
8:17
